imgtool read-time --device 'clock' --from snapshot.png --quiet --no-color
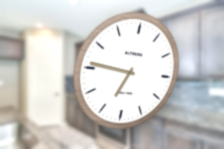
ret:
6:46
